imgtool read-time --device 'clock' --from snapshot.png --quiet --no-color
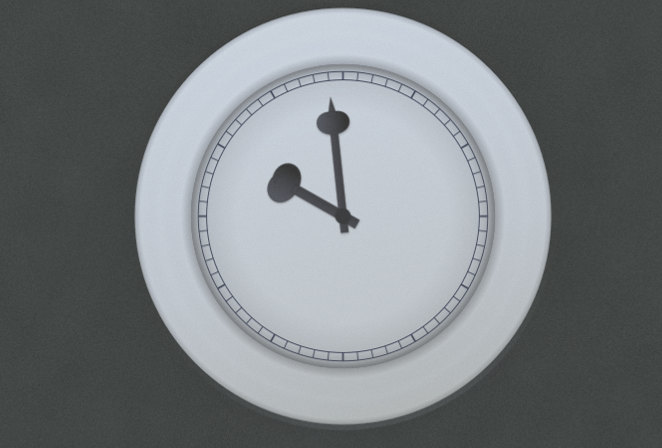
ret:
9:59
